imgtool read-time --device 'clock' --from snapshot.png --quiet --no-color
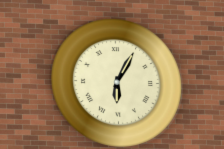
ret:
6:05
